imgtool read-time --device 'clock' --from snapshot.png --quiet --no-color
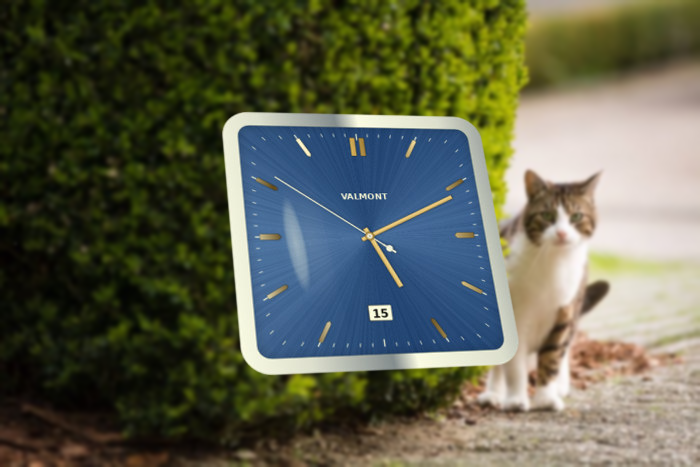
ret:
5:10:51
